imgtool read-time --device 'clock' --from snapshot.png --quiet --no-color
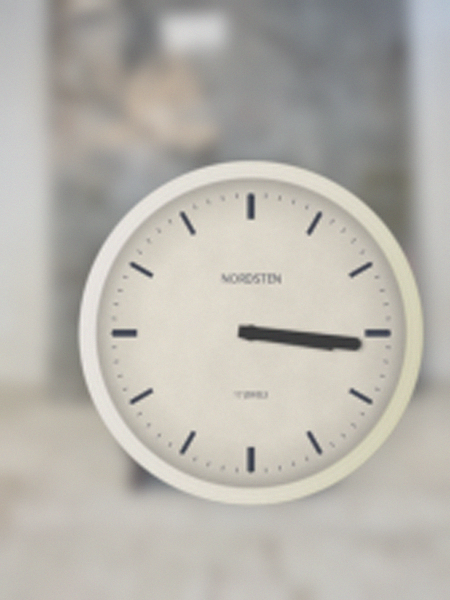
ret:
3:16
